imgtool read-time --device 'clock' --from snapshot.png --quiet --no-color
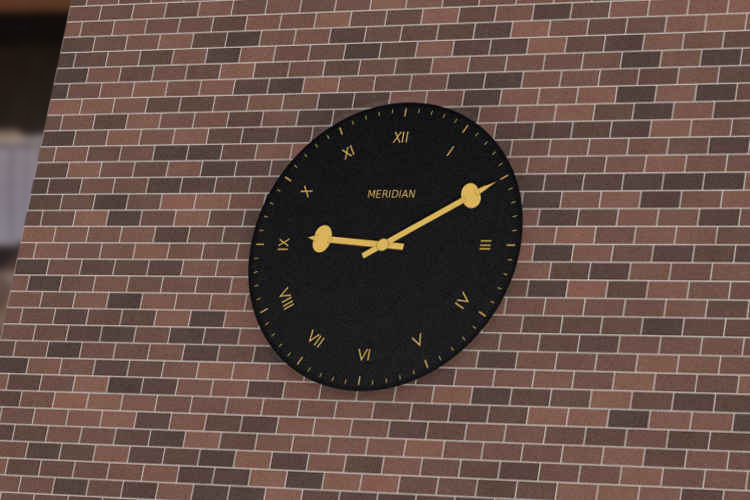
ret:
9:10
